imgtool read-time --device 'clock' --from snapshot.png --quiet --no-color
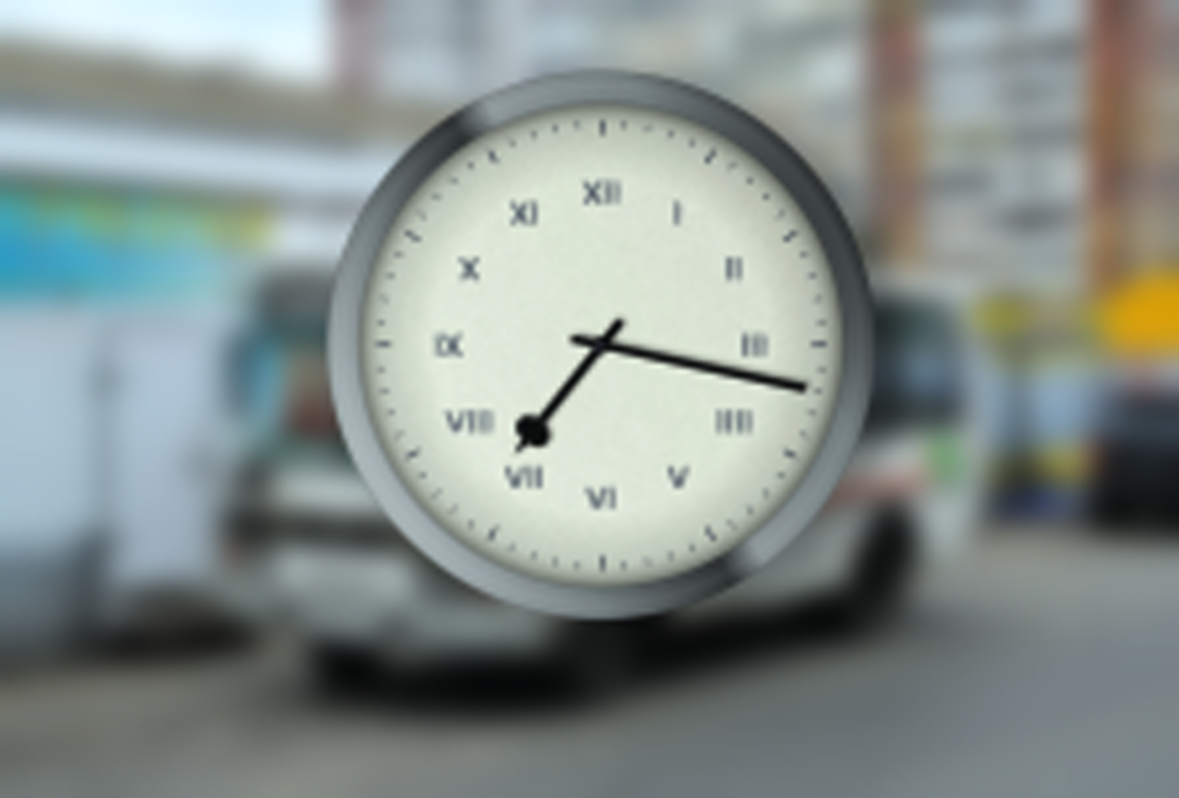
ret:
7:17
